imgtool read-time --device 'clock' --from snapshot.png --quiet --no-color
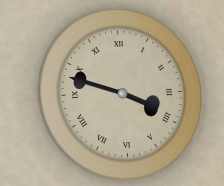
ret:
3:48
